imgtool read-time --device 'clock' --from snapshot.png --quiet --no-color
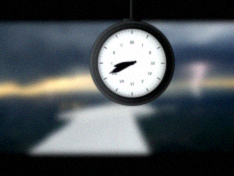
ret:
8:41
